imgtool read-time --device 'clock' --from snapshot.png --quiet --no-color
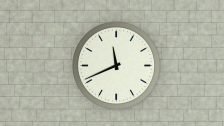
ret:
11:41
